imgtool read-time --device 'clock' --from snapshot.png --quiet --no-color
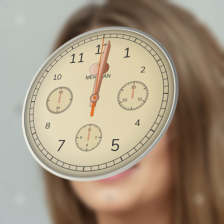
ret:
12:01
